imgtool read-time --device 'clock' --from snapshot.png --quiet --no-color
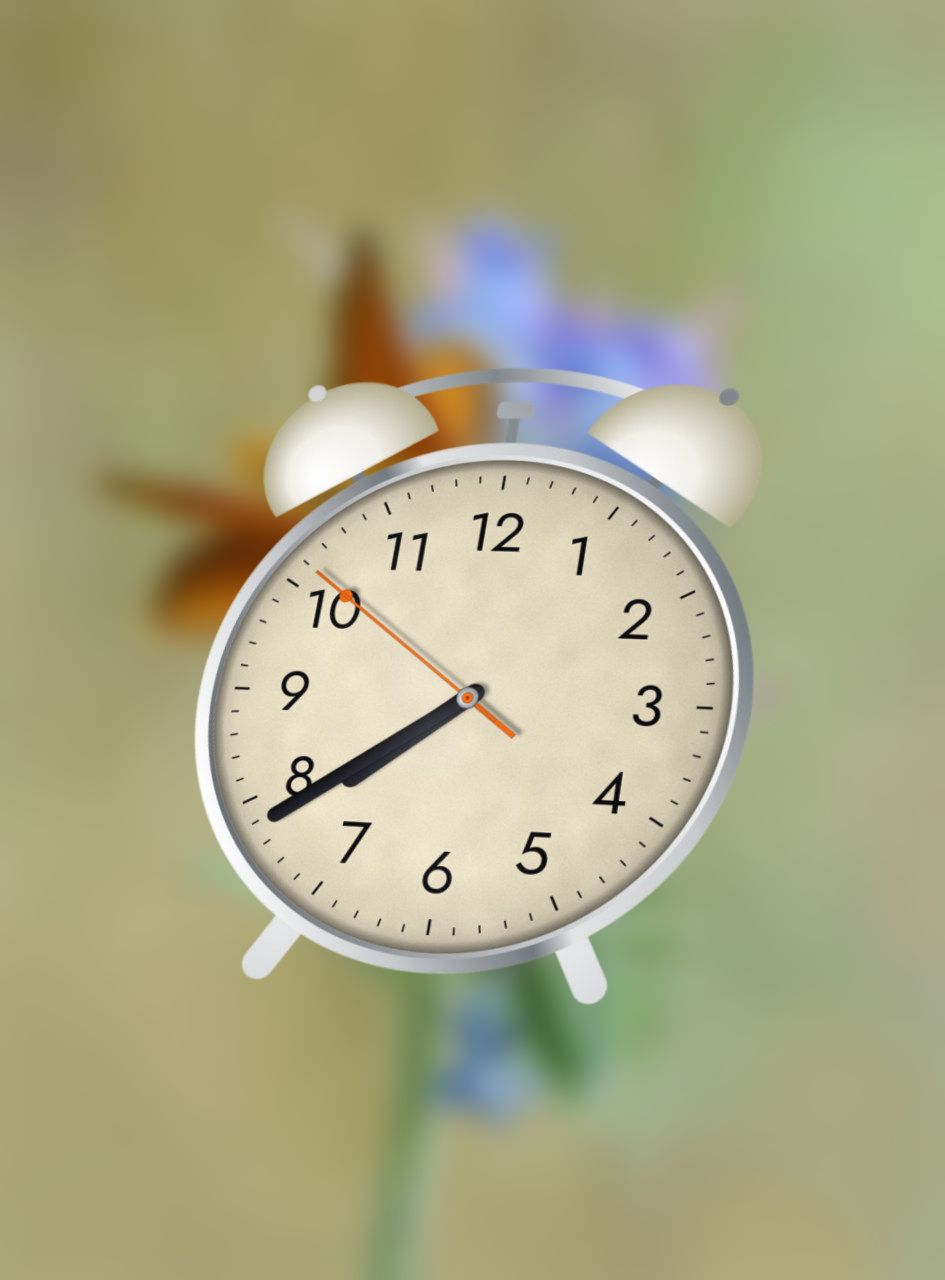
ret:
7:38:51
